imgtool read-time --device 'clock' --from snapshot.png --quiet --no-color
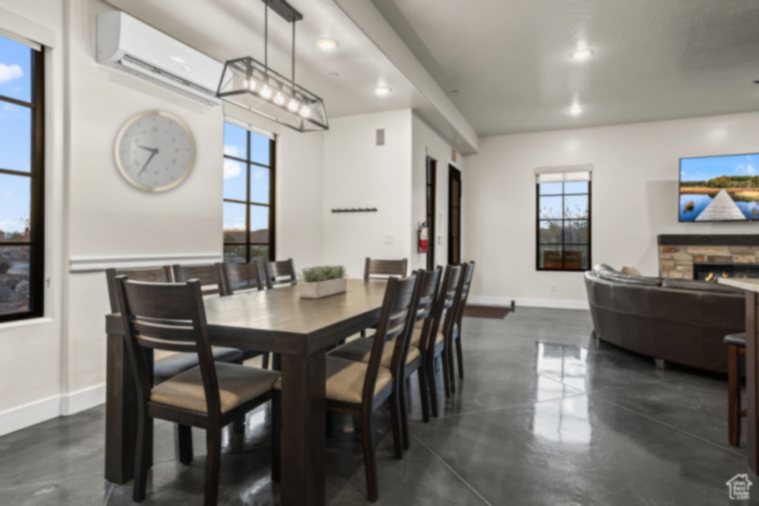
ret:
9:36
